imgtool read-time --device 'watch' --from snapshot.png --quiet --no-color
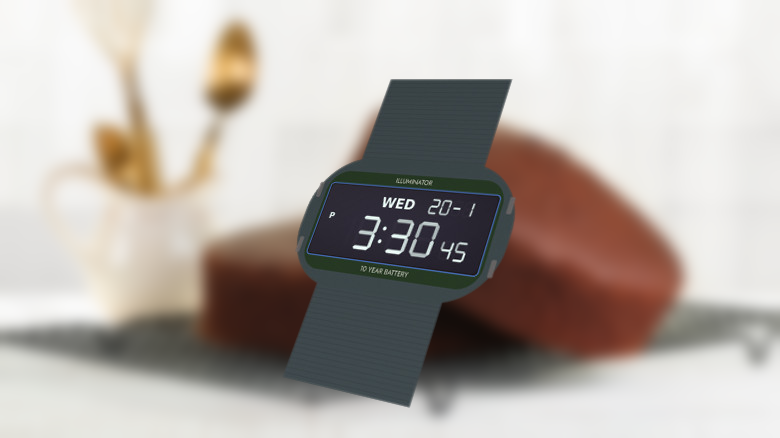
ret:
3:30:45
